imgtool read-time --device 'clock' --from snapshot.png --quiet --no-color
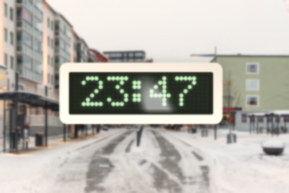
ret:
23:47
